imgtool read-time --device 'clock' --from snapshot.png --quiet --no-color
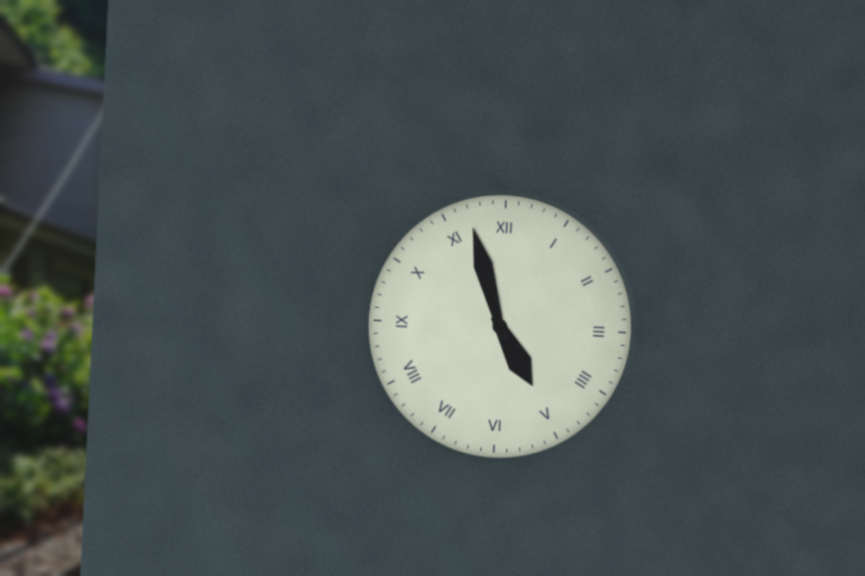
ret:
4:57
